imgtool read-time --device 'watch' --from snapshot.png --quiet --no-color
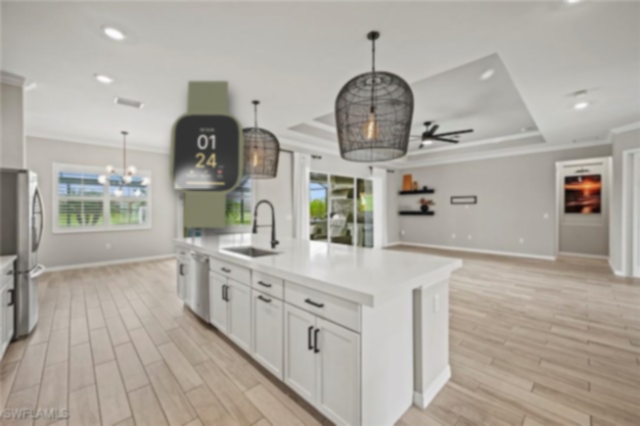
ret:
1:24
